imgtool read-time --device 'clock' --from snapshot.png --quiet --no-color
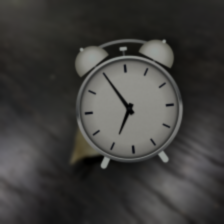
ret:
6:55
